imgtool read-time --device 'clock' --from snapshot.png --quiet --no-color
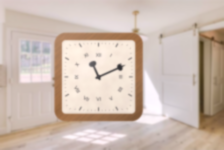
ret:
11:11
